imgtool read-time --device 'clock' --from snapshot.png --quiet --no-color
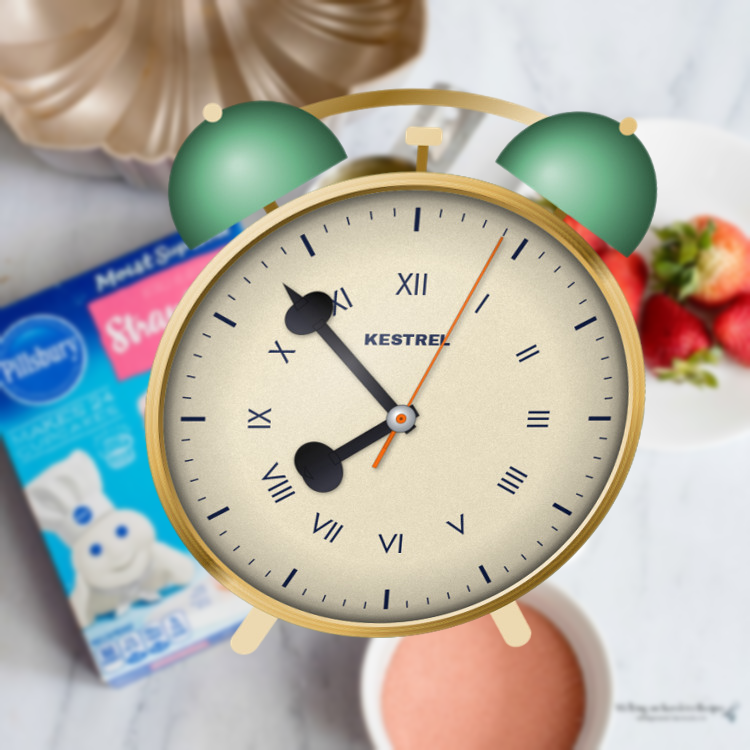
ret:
7:53:04
